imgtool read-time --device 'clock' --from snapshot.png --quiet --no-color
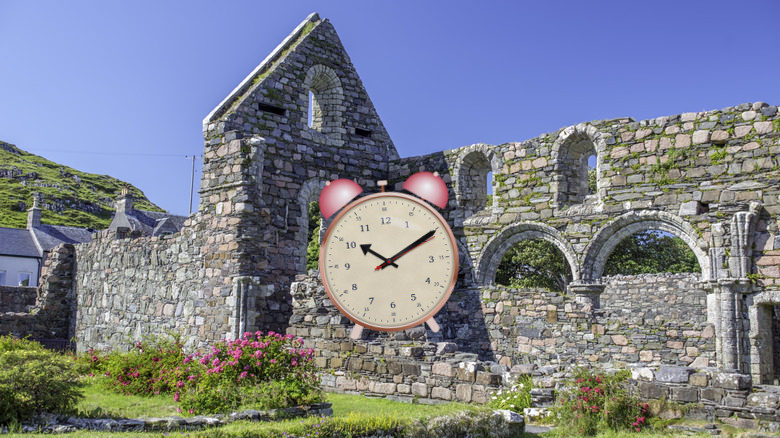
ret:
10:10:11
